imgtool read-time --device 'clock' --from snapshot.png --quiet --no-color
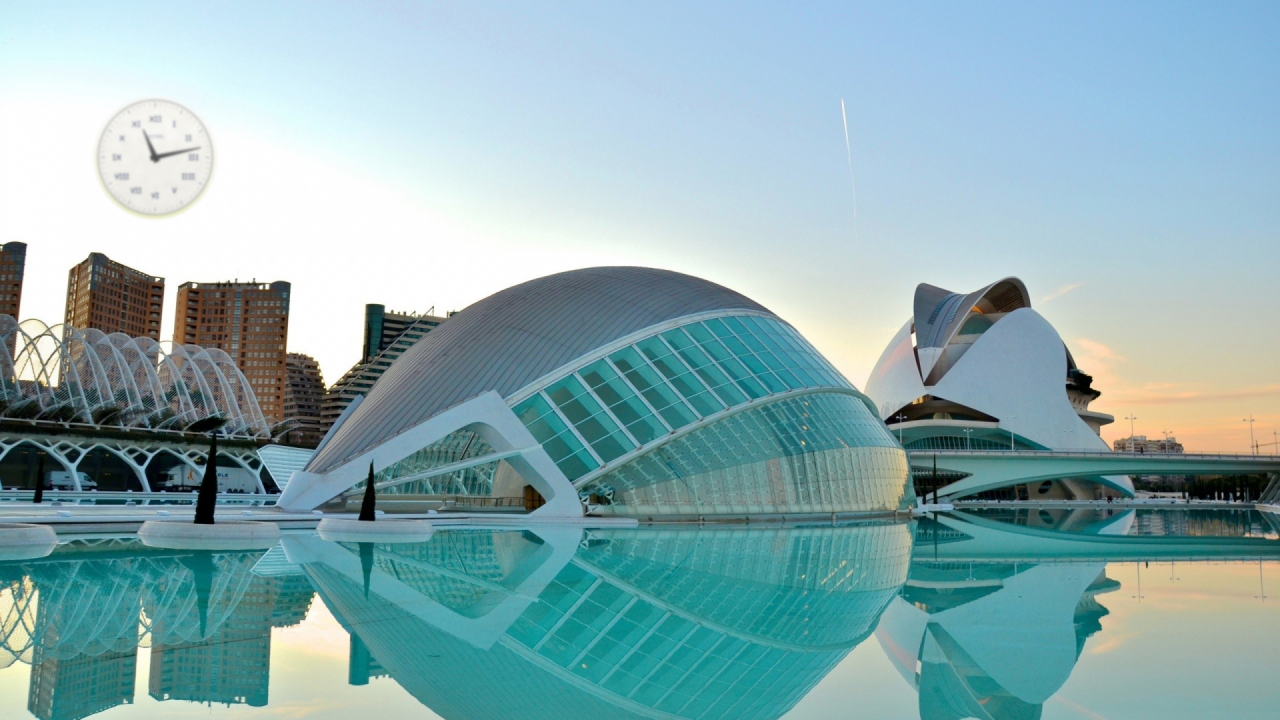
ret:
11:13
